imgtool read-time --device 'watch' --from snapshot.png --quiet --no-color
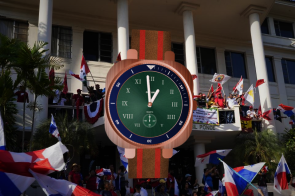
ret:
12:59
